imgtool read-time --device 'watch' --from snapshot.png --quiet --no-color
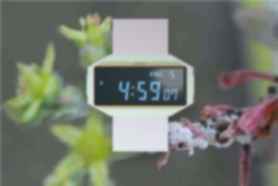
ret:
4:59
